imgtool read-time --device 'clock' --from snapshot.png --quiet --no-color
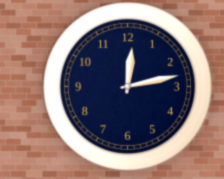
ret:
12:13
